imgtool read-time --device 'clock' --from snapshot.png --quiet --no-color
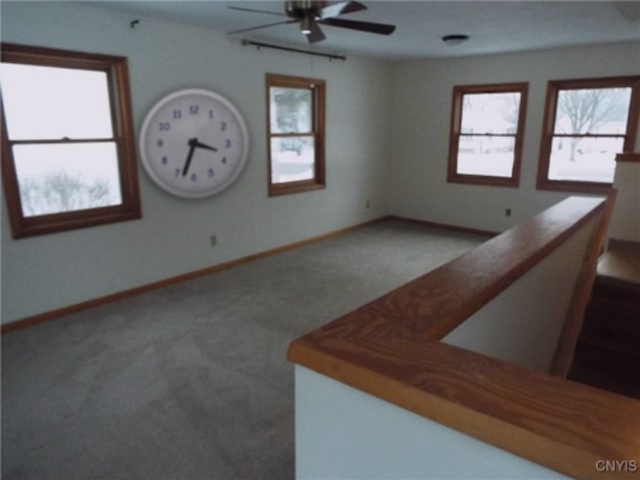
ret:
3:33
